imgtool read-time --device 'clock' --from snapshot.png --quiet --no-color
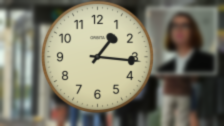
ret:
1:16
